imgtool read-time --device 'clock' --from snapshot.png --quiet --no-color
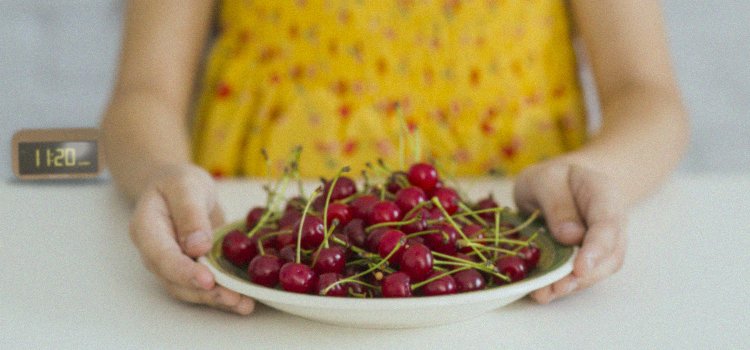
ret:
11:20
